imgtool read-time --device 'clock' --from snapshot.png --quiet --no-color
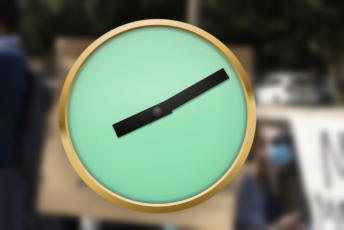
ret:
8:10
